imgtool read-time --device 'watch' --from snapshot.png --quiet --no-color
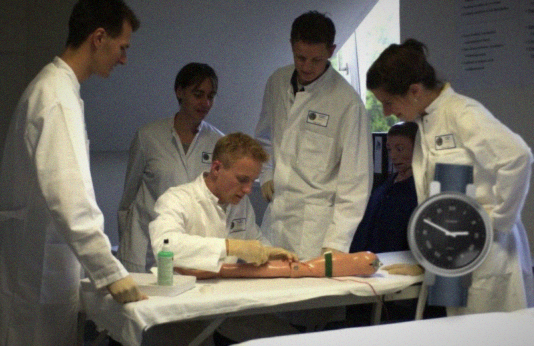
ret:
2:49
